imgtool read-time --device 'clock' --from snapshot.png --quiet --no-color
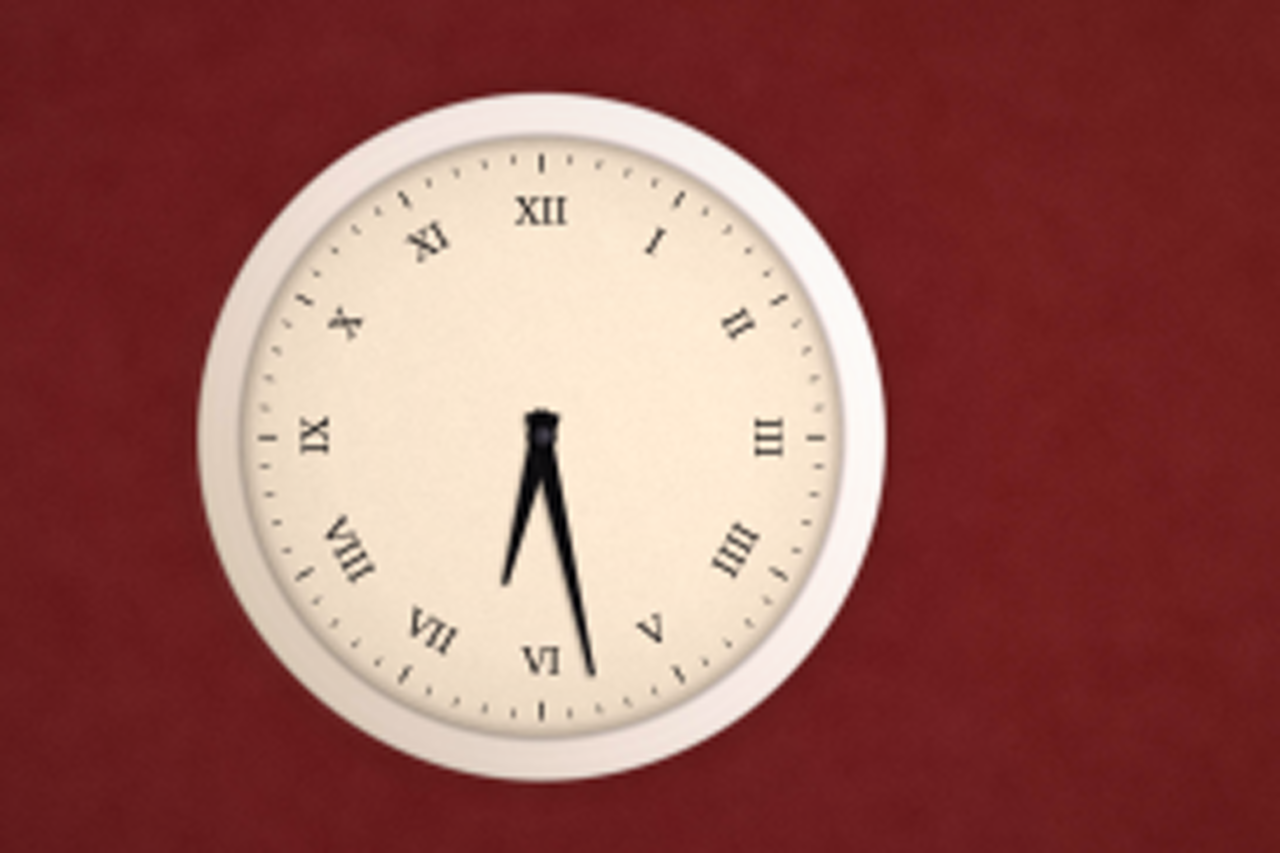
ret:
6:28
